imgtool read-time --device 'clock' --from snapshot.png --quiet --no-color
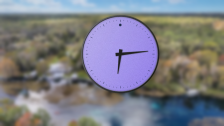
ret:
6:14
